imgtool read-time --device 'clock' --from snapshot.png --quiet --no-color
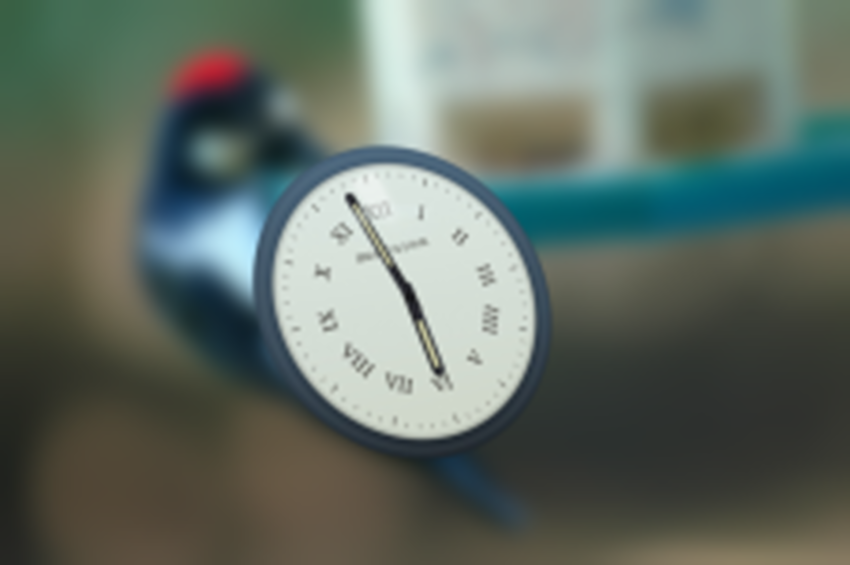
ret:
5:58
